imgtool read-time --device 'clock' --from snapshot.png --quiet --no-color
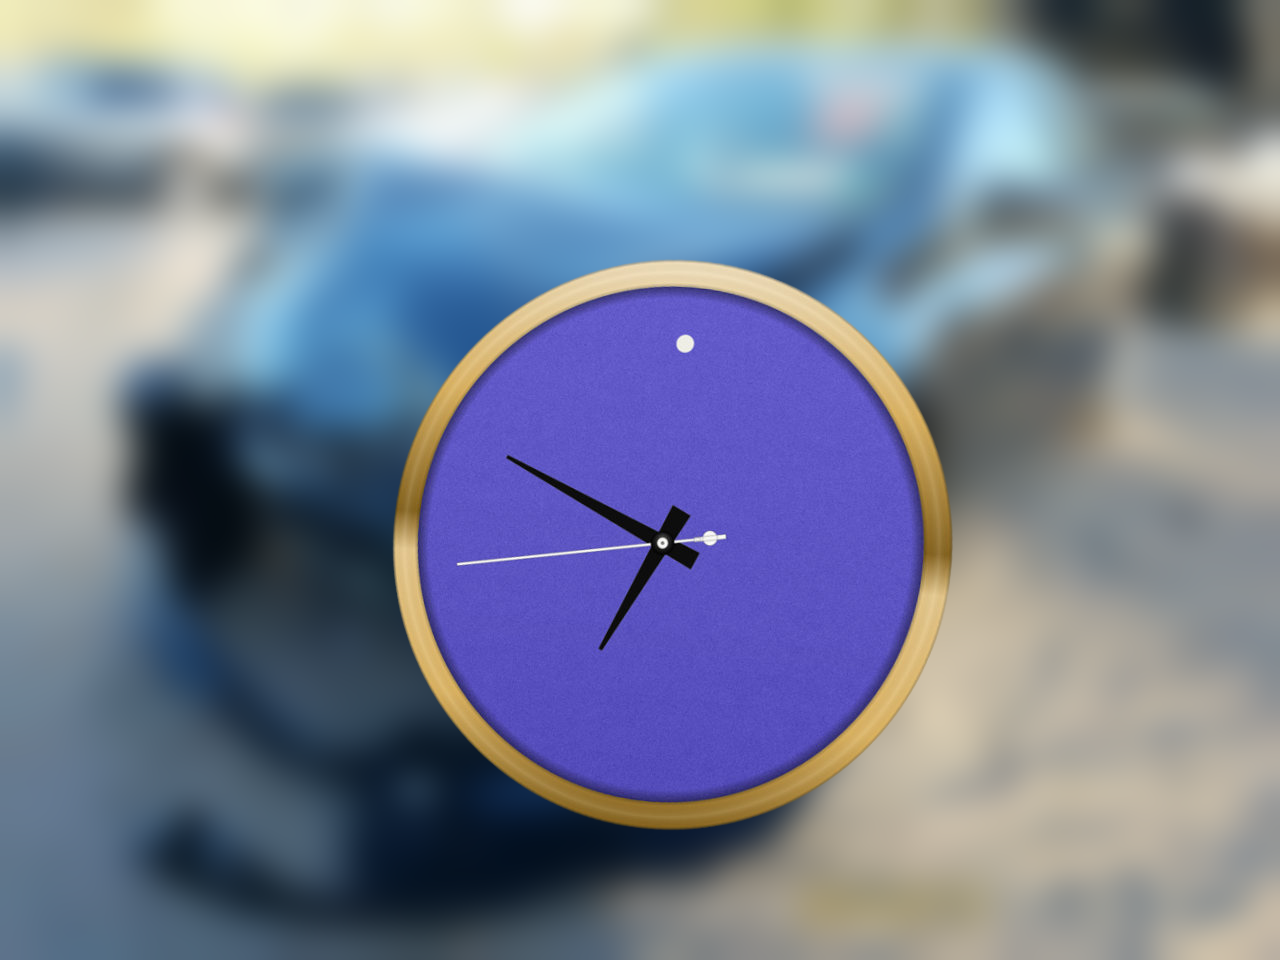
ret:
6:48:43
